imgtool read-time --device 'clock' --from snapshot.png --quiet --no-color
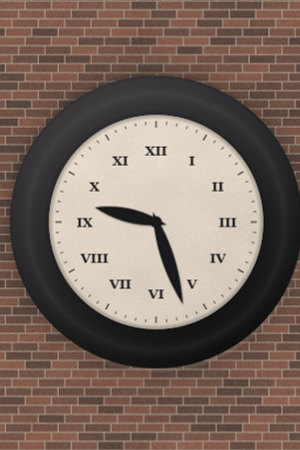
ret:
9:27
